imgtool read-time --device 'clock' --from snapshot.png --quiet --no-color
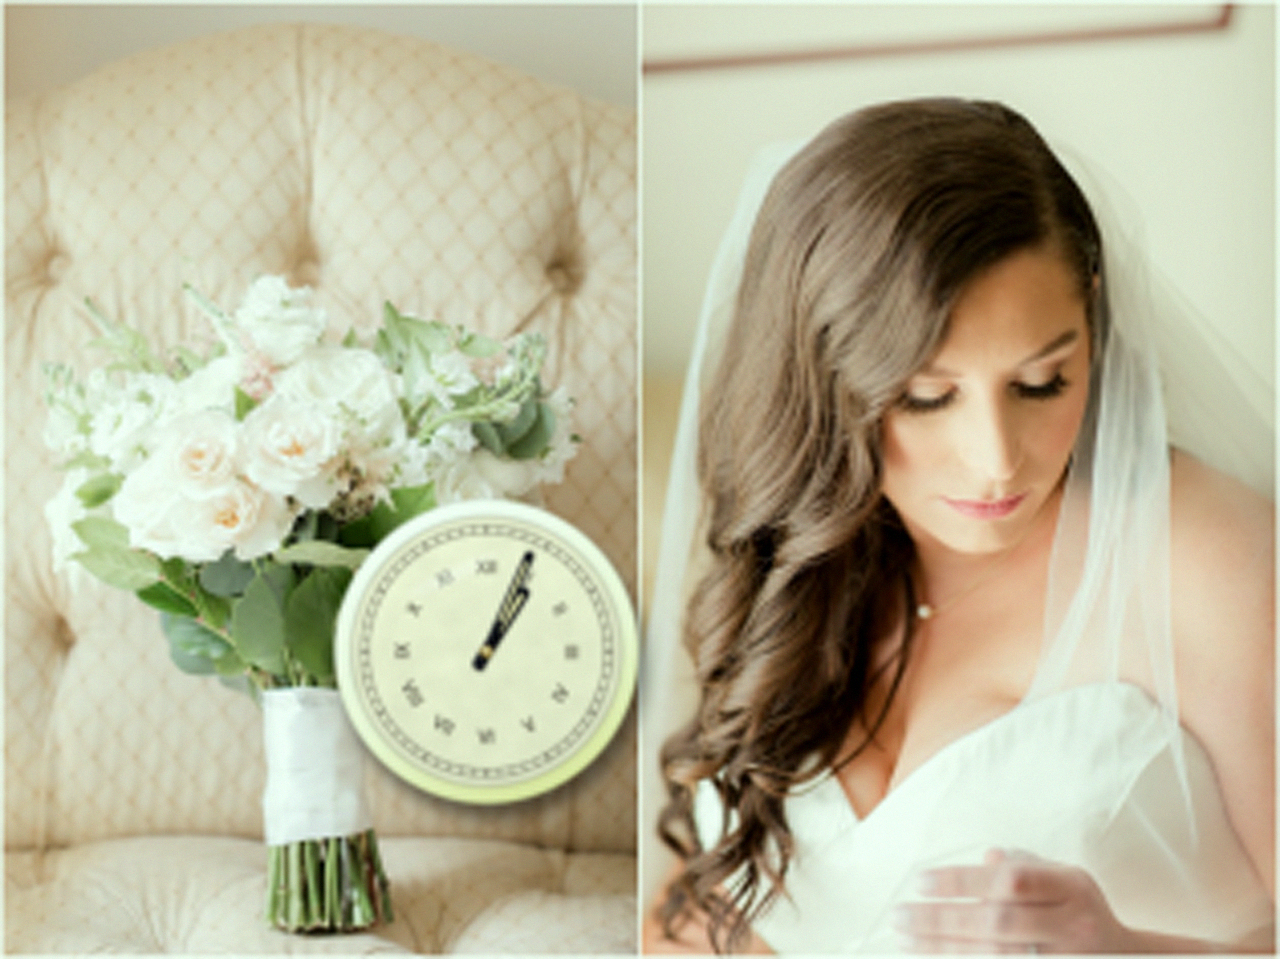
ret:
1:04
